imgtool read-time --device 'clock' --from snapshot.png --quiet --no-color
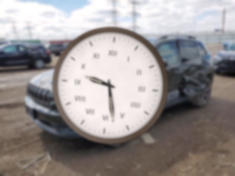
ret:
9:28
